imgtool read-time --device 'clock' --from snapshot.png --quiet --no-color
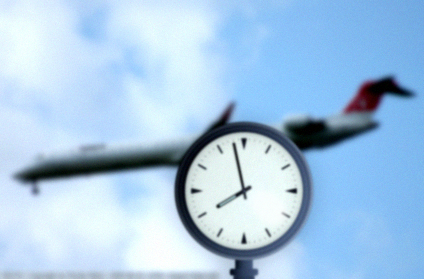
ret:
7:58
